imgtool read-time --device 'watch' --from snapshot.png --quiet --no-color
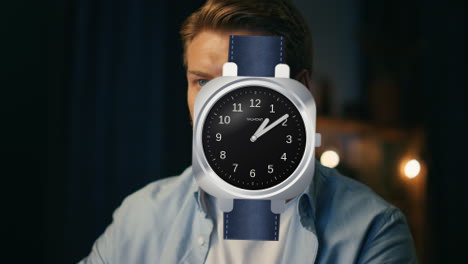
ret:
1:09
